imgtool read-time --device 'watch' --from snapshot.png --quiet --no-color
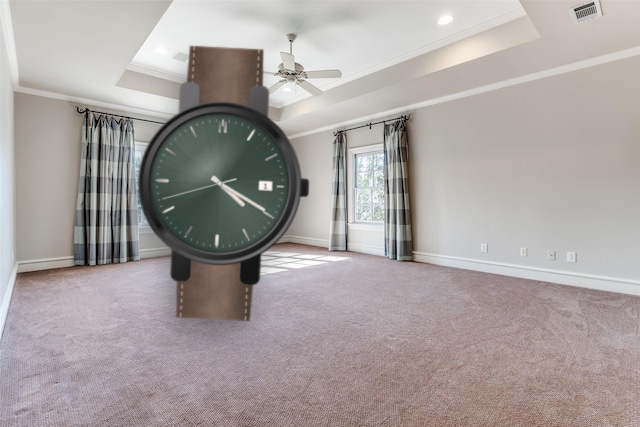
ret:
4:19:42
